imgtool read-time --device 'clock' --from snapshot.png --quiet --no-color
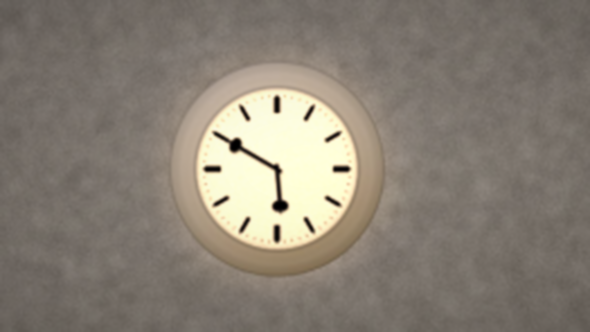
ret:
5:50
